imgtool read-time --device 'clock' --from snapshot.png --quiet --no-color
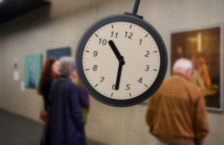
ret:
10:29
